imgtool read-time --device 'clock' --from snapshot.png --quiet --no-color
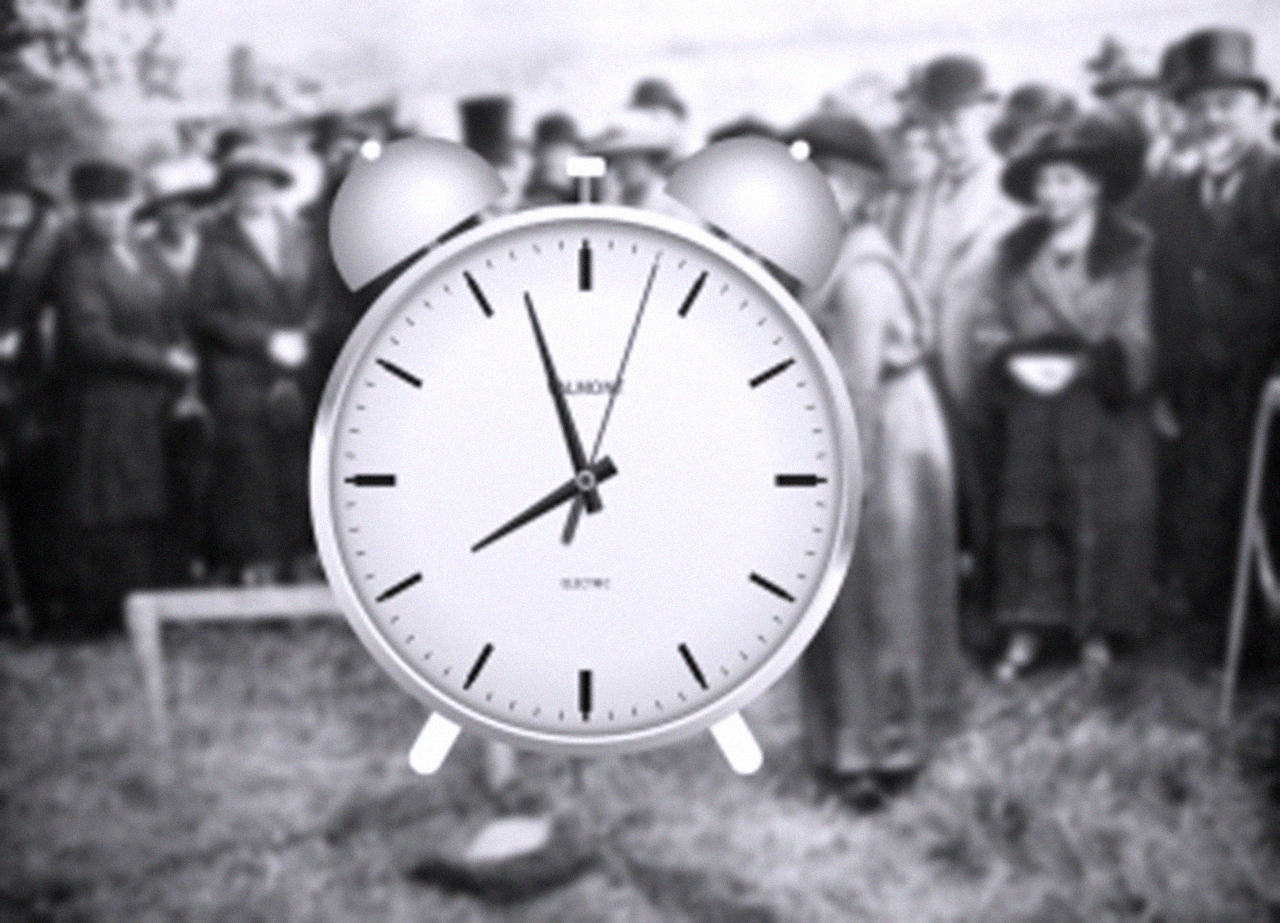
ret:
7:57:03
